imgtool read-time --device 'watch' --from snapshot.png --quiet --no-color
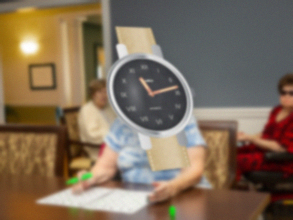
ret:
11:13
